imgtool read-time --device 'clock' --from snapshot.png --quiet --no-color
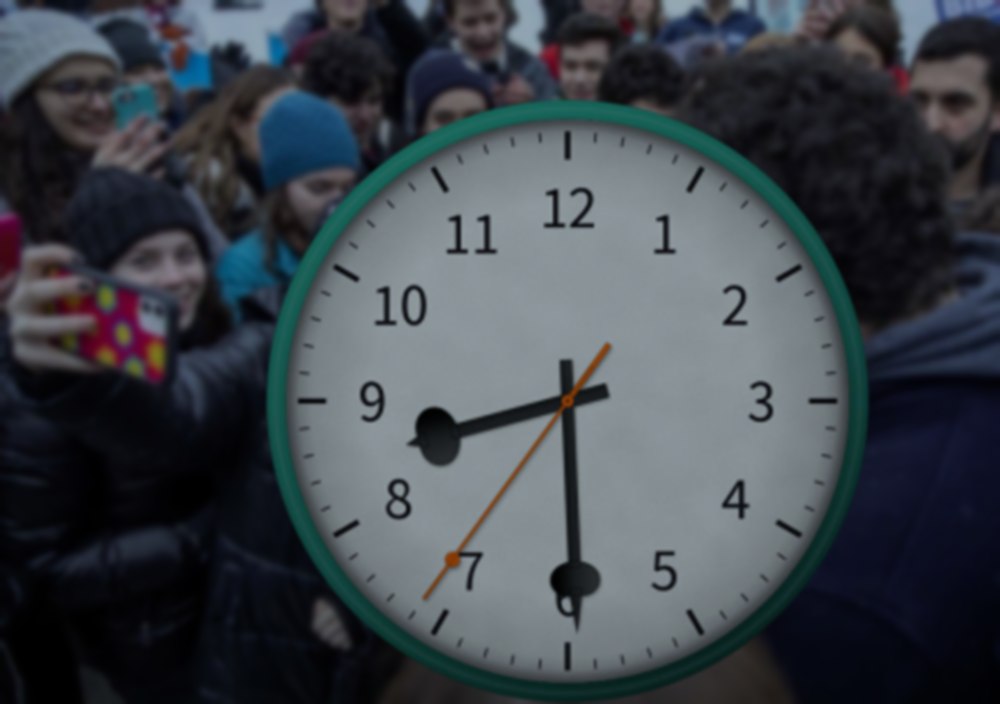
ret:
8:29:36
